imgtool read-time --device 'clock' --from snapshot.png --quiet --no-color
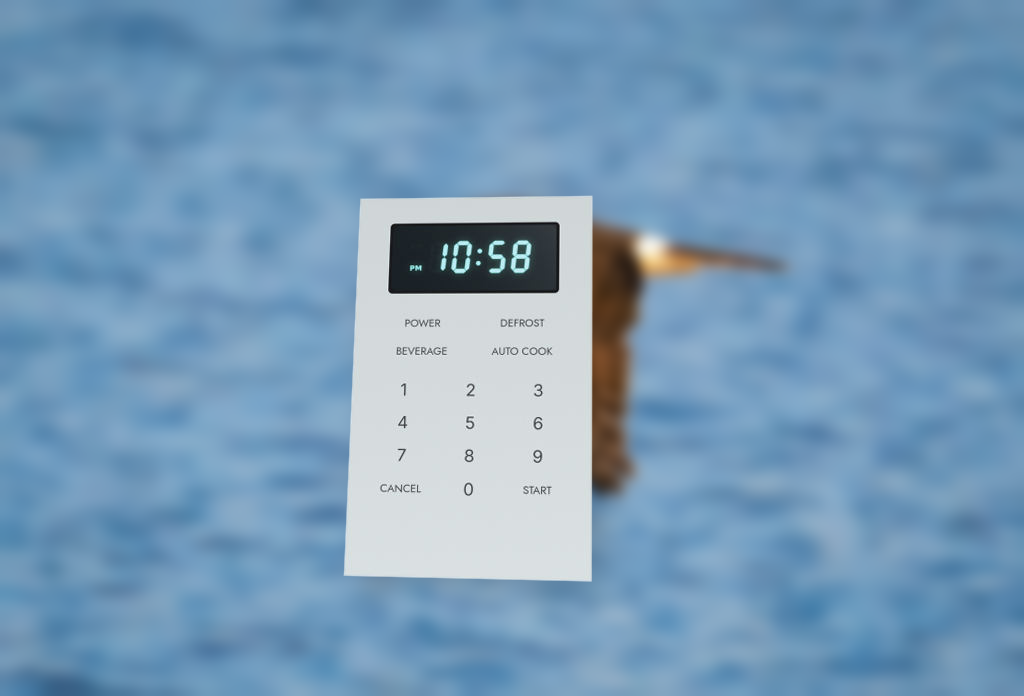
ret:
10:58
